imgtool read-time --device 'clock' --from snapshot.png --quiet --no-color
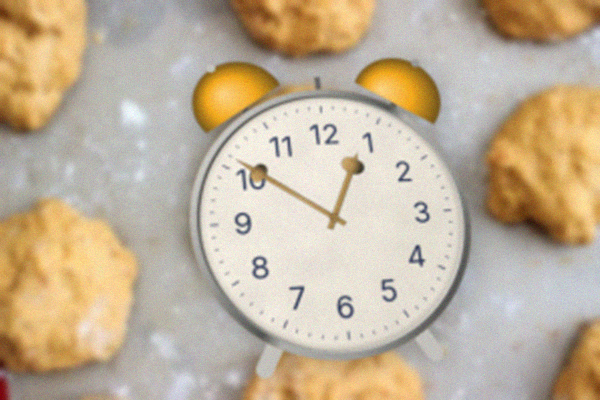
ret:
12:51
